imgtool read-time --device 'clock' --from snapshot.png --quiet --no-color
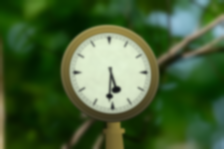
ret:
5:31
